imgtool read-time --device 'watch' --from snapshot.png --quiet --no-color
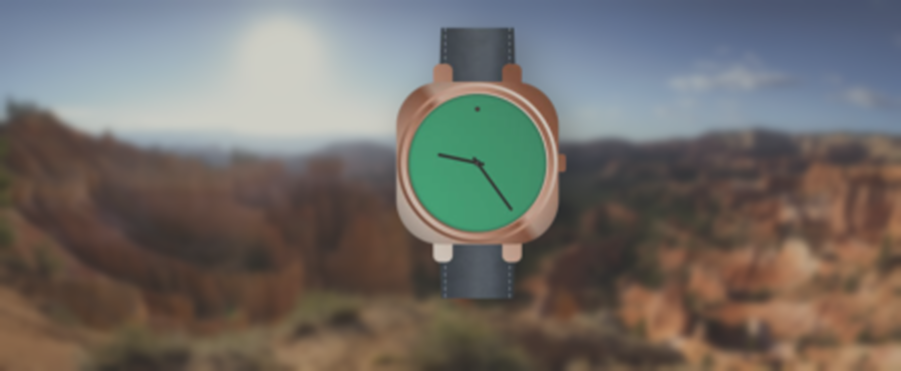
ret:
9:24
